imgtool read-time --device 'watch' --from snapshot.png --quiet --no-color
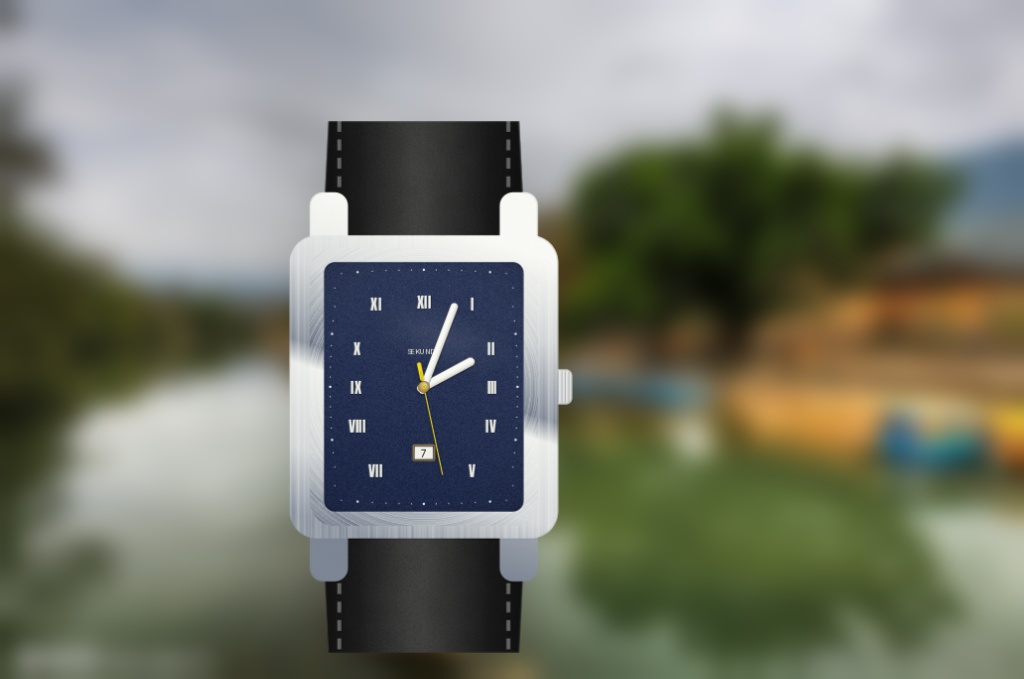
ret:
2:03:28
